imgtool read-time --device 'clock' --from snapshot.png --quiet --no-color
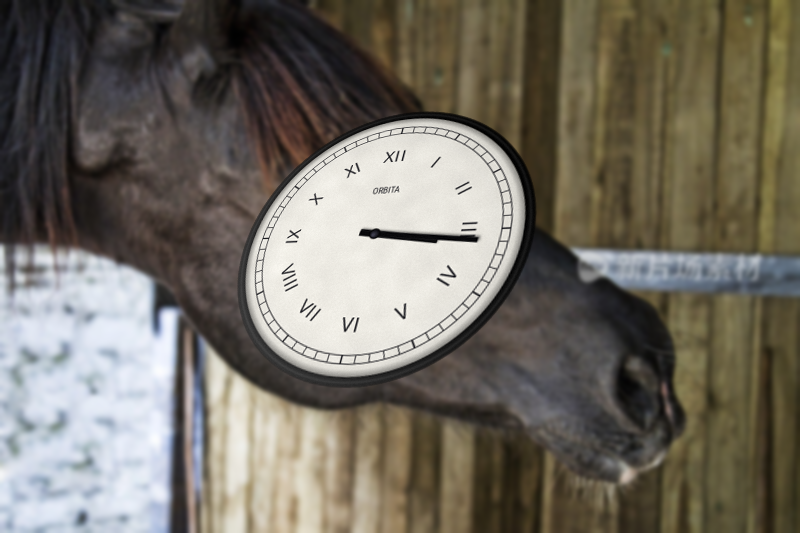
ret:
3:16
